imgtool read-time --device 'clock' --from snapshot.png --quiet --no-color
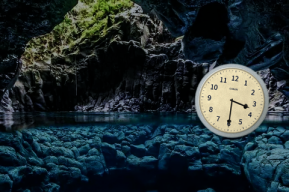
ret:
3:30
